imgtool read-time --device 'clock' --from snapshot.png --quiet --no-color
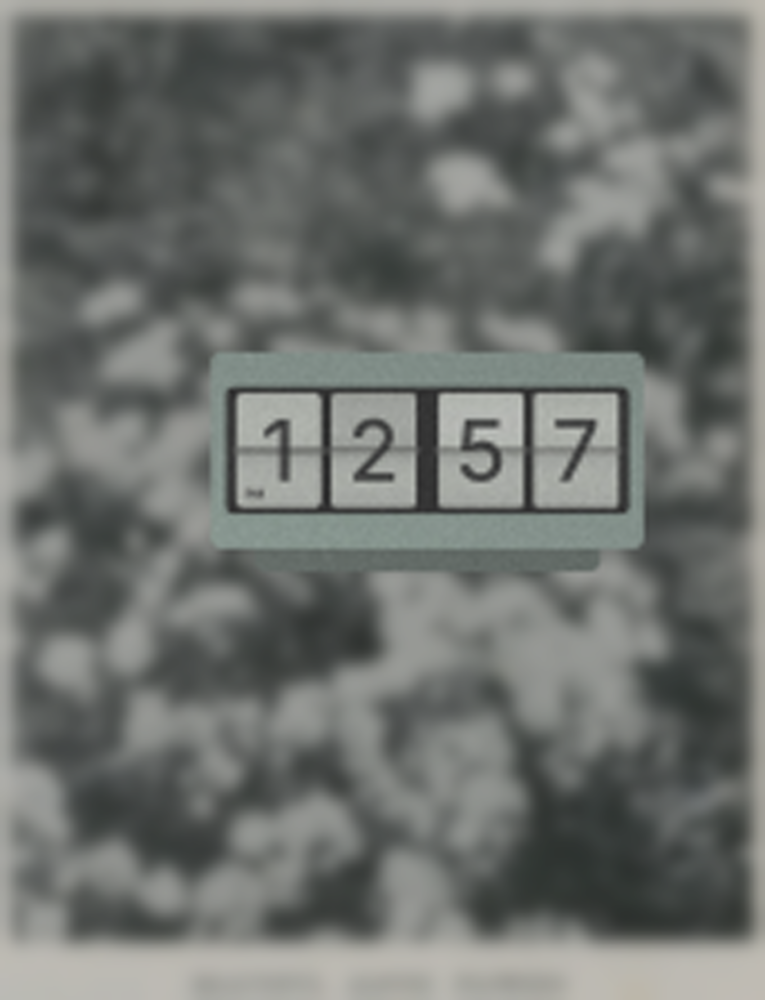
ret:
12:57
